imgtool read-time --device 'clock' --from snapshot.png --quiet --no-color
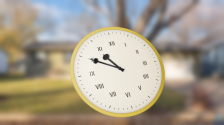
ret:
10:50
